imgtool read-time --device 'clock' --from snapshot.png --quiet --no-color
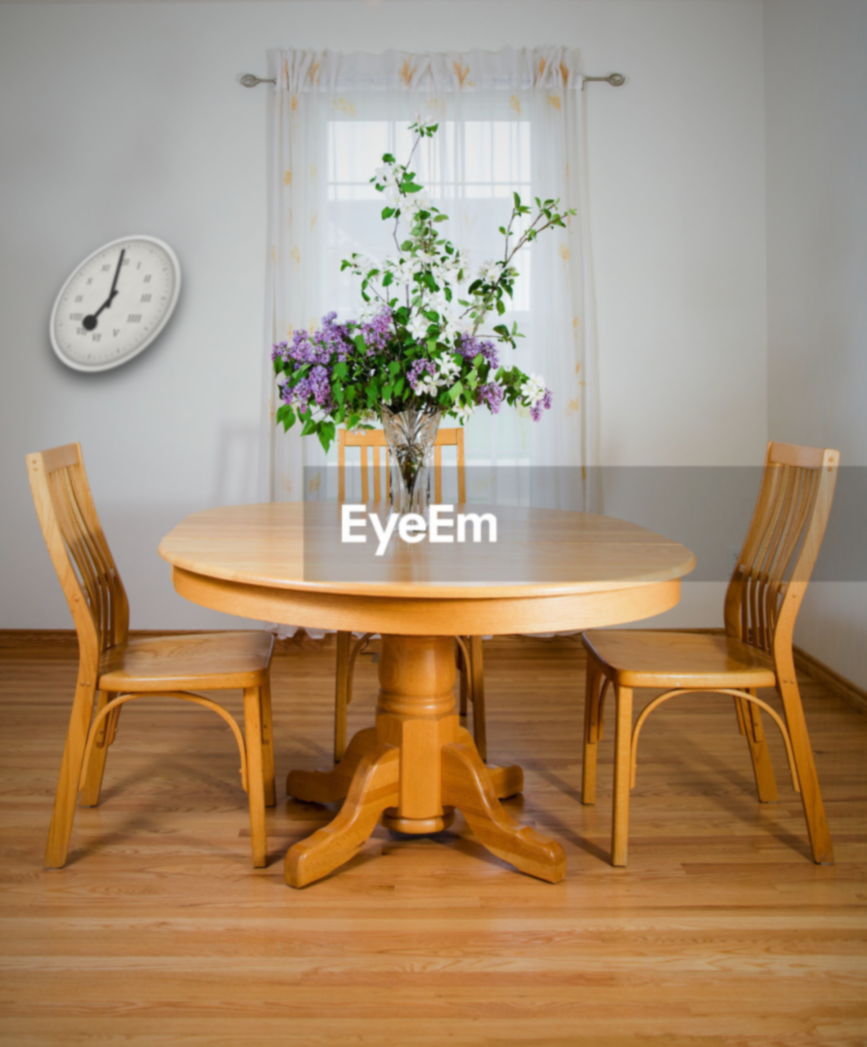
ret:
6:59
